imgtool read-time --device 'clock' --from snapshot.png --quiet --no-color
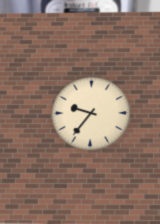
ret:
9:36
